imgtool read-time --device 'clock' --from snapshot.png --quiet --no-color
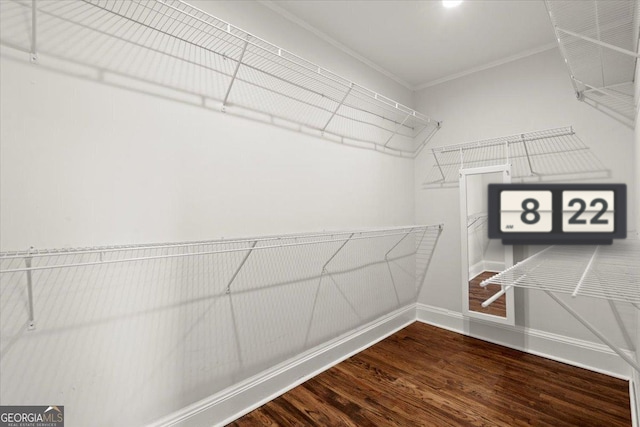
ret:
8:22
